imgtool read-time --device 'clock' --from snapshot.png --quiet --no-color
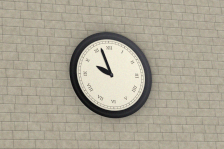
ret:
9:57
